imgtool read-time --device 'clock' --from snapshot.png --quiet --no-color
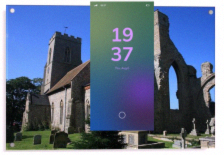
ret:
19:37
